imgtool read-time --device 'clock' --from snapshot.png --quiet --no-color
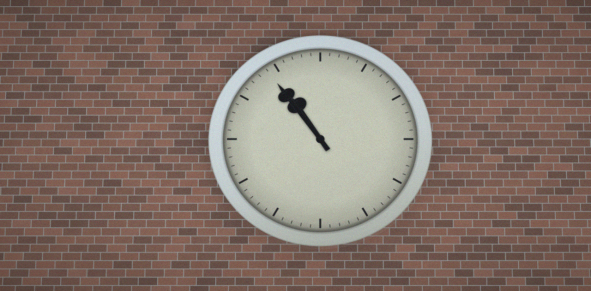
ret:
10:54
